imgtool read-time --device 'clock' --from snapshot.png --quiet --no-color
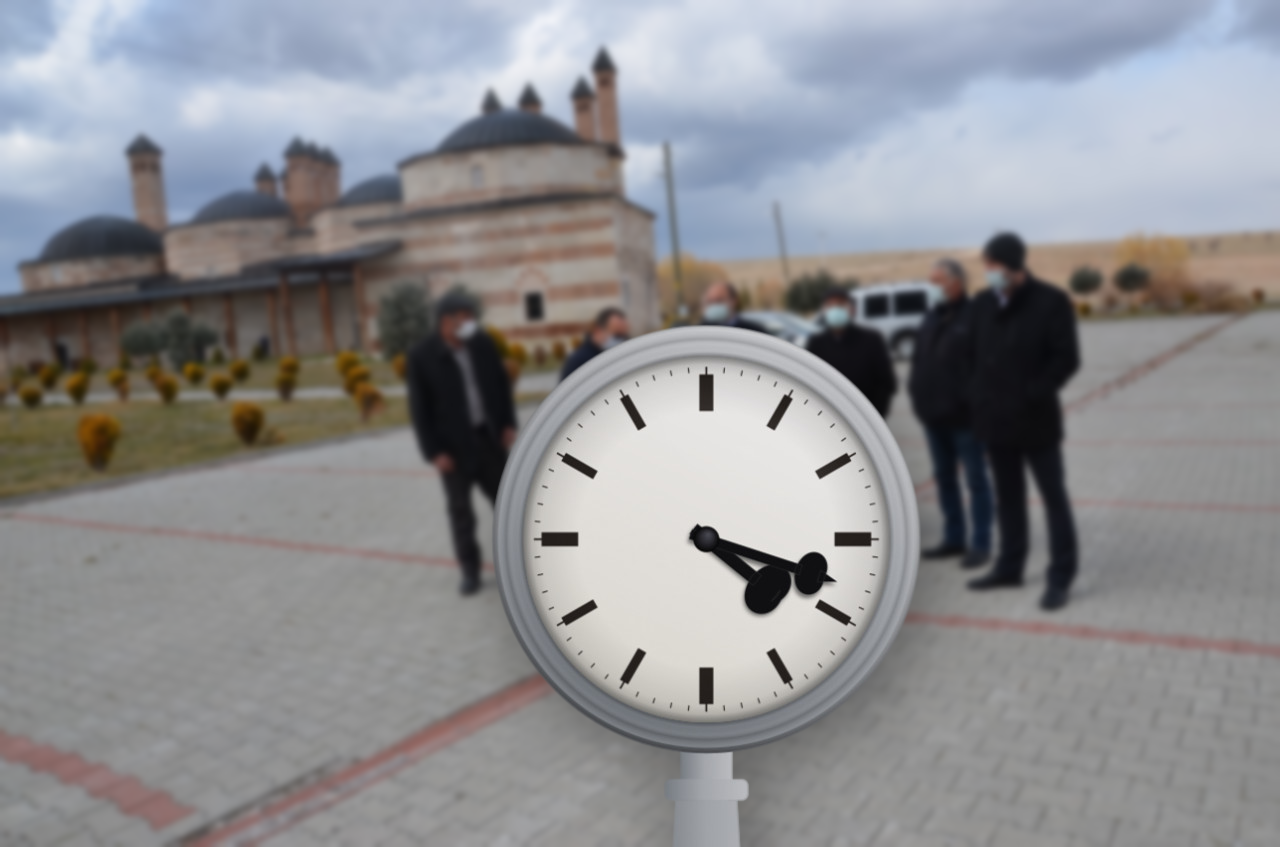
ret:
4:18
